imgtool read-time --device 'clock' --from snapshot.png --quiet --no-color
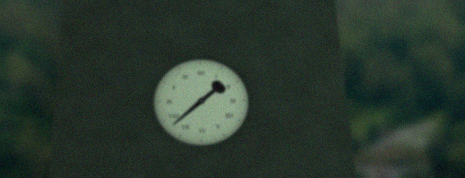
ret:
1:38
